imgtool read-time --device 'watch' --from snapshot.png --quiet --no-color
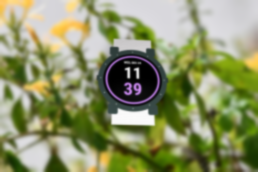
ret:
11:39
